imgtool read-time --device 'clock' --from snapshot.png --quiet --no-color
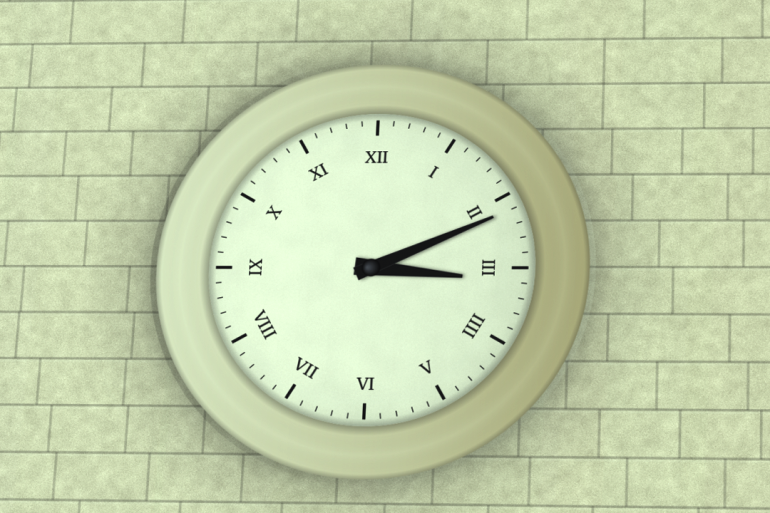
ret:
3:11
